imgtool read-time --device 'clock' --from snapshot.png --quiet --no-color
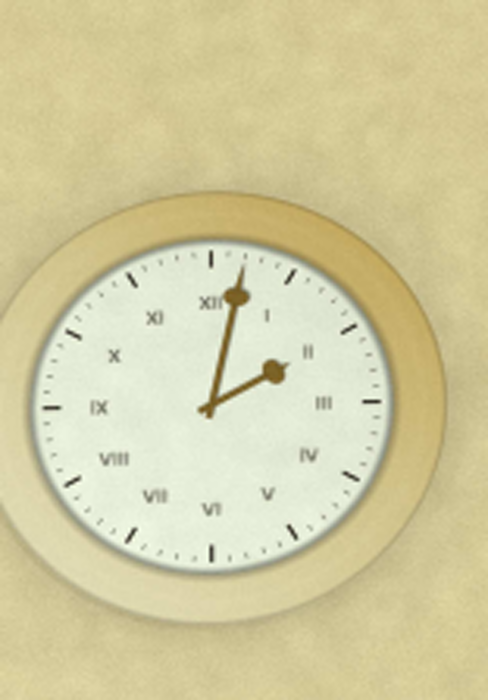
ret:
2:02
